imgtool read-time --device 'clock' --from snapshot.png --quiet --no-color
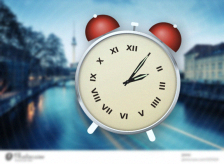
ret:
2:05
